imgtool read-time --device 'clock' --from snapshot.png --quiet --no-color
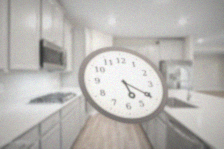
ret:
5:20
